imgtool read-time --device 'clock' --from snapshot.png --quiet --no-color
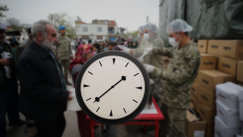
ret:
1:38
